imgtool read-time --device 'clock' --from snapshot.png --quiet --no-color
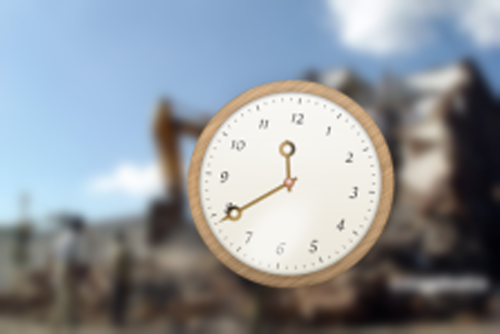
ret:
11:39
